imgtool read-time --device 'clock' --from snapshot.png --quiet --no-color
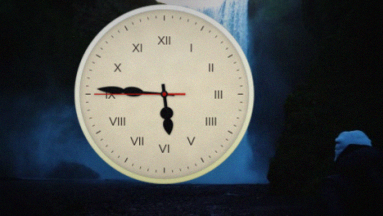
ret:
5:45:45
